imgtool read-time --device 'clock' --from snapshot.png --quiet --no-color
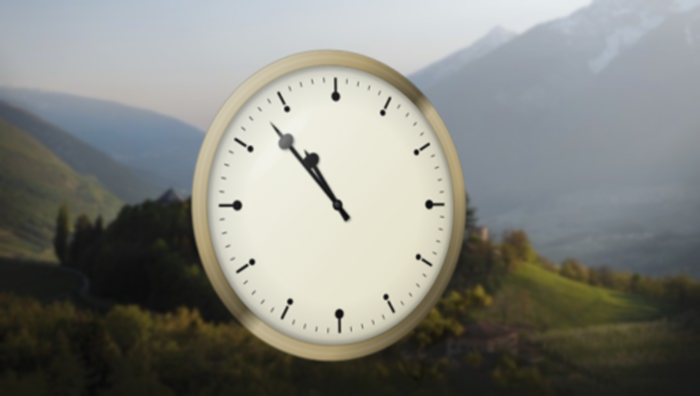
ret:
10:53
